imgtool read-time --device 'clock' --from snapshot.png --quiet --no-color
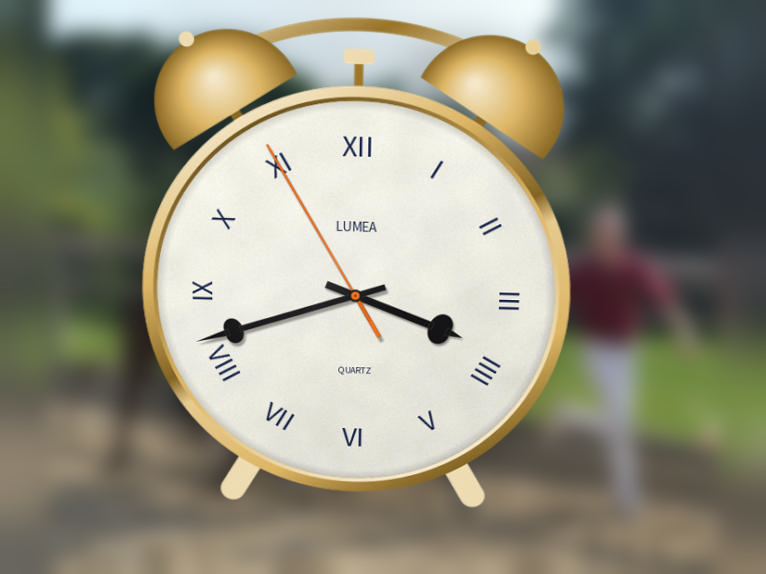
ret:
3:41:55
